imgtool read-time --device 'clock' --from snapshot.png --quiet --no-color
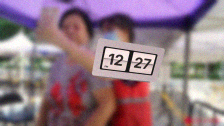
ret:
12:27
